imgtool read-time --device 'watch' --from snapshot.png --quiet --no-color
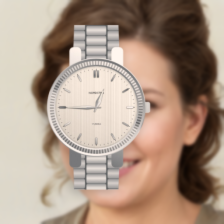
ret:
12:45
